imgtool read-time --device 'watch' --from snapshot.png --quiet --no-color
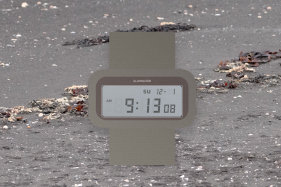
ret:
9:13:08
